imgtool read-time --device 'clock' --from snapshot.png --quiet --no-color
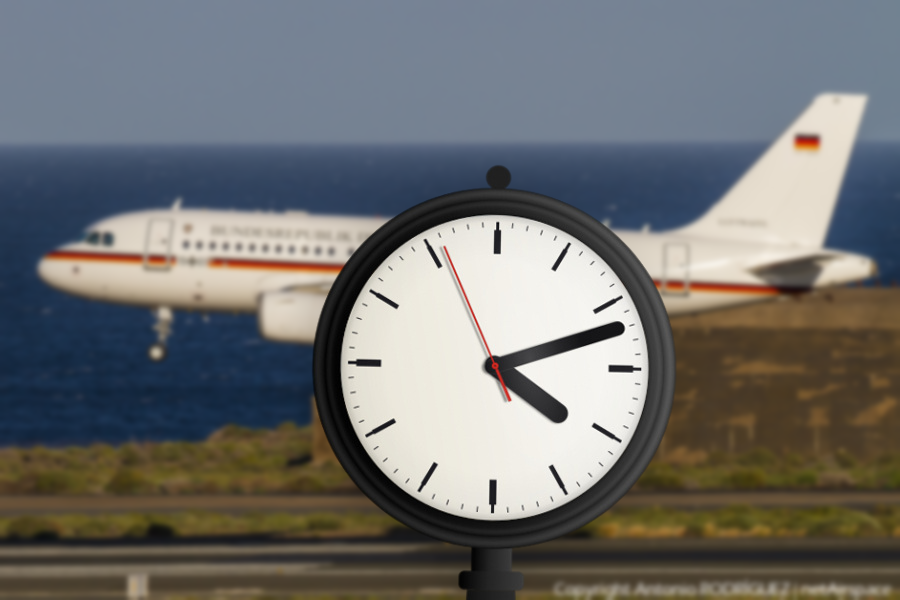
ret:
4:11:56
